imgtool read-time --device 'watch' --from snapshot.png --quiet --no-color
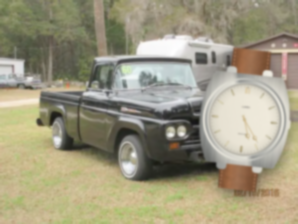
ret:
5:24
